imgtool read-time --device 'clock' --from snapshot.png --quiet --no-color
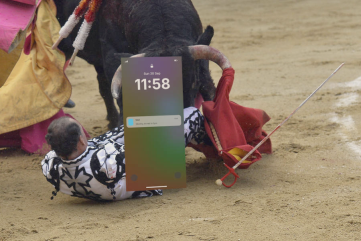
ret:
11:58
